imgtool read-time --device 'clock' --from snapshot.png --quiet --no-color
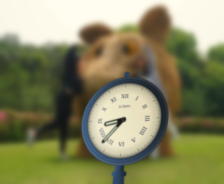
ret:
8:37
